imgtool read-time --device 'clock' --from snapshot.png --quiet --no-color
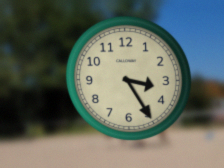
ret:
3:25
